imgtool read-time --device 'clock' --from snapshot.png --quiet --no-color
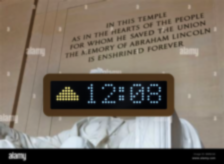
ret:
12:08
